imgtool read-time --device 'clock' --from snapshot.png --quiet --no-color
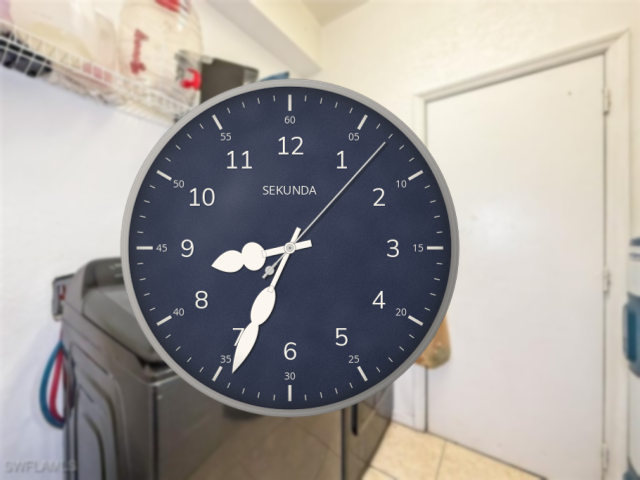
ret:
8:34:07
